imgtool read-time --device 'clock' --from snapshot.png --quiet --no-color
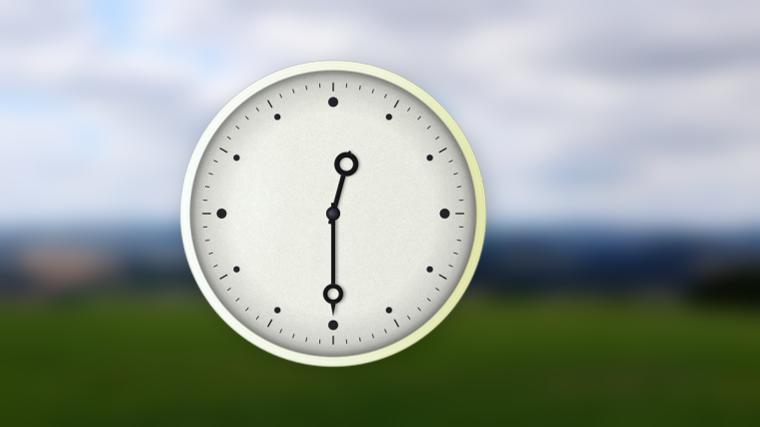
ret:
12:30
